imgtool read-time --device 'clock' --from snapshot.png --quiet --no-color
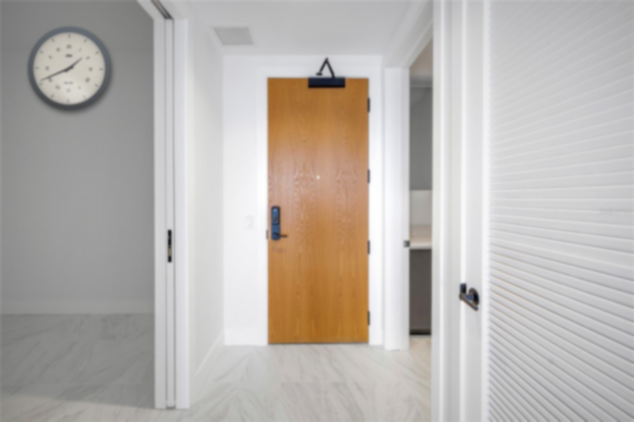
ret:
1:41
